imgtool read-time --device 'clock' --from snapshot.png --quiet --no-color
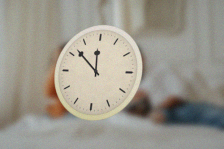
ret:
11:52
